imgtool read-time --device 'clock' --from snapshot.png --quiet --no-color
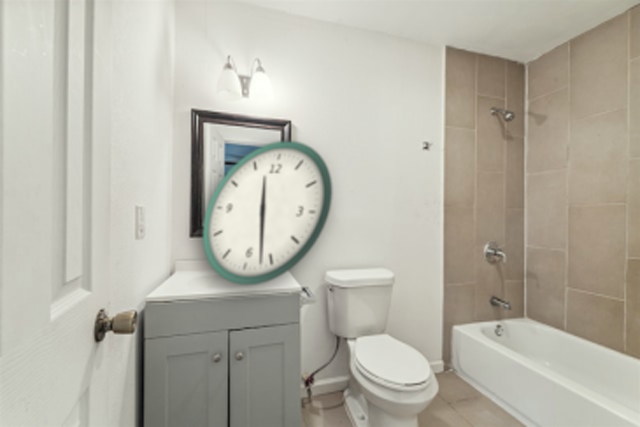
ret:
11:27
